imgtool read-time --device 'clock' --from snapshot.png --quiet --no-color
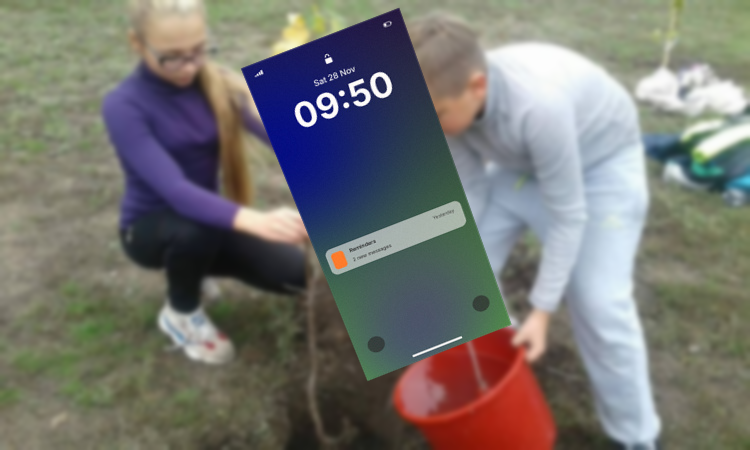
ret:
9:50
